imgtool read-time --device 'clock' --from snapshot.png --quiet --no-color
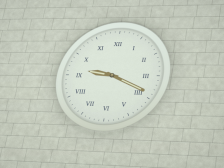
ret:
9:19
